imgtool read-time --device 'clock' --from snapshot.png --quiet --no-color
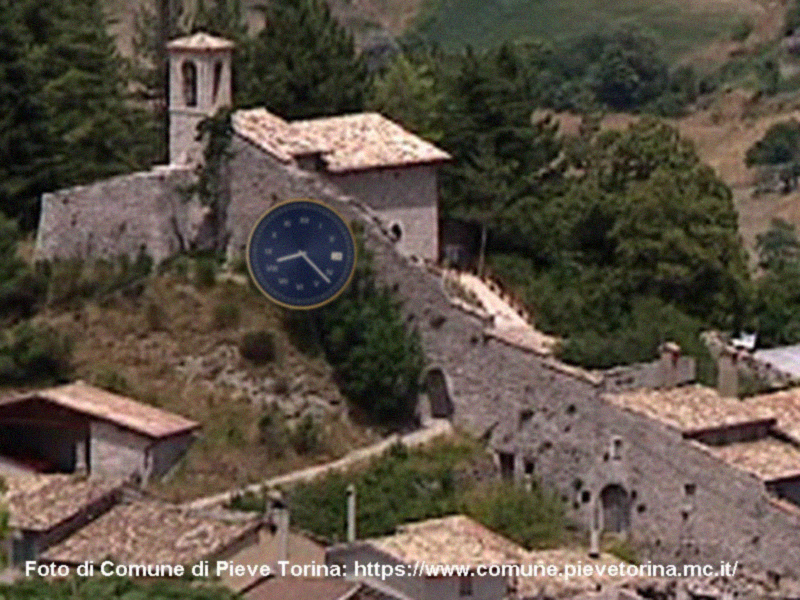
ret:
8:22
